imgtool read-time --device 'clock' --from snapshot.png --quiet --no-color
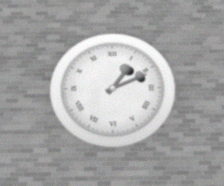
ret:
1:11
